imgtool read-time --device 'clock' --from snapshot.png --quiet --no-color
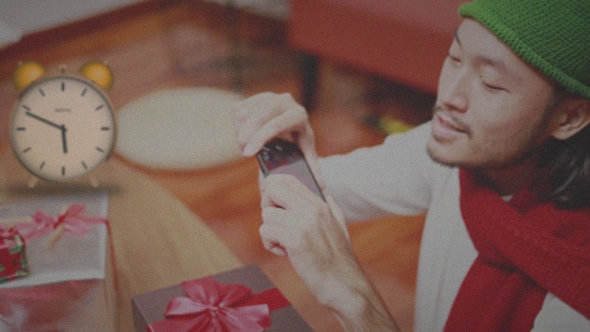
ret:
5:49
